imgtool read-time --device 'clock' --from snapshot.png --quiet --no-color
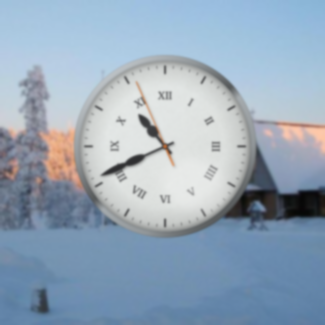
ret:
10:40:56
